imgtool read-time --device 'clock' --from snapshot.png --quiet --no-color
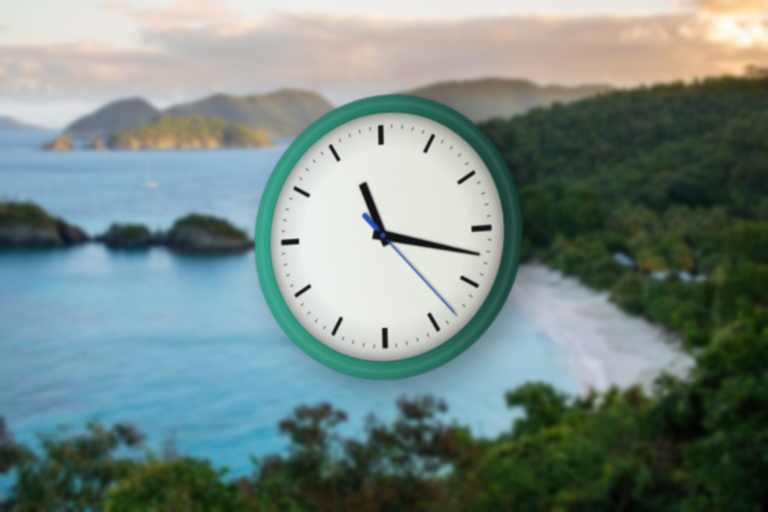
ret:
11:17:23
